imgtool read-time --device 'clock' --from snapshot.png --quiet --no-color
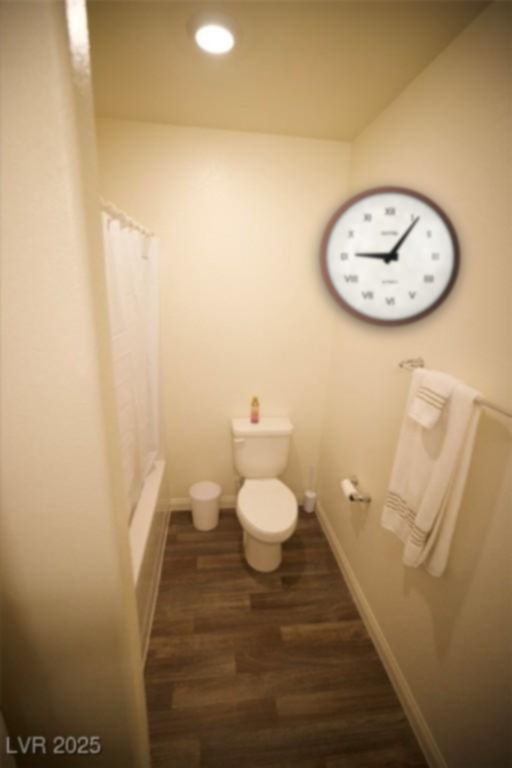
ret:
9:06
